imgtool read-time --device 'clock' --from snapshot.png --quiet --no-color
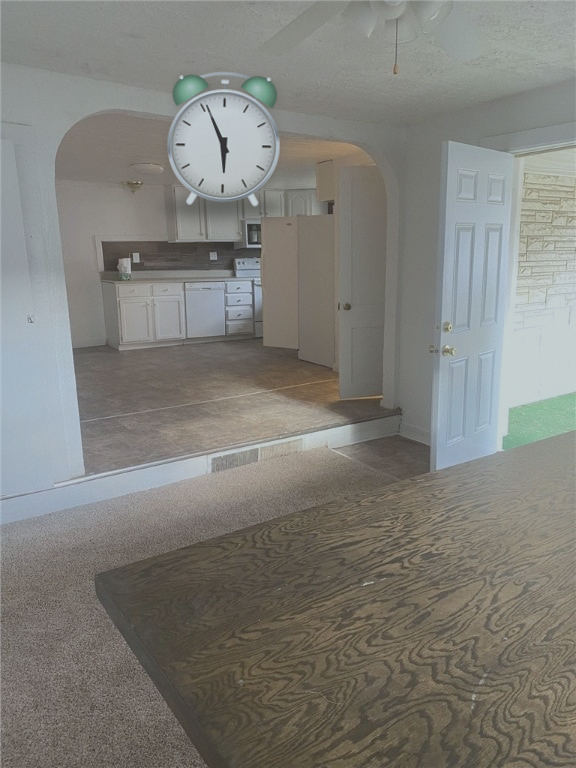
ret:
5:56
